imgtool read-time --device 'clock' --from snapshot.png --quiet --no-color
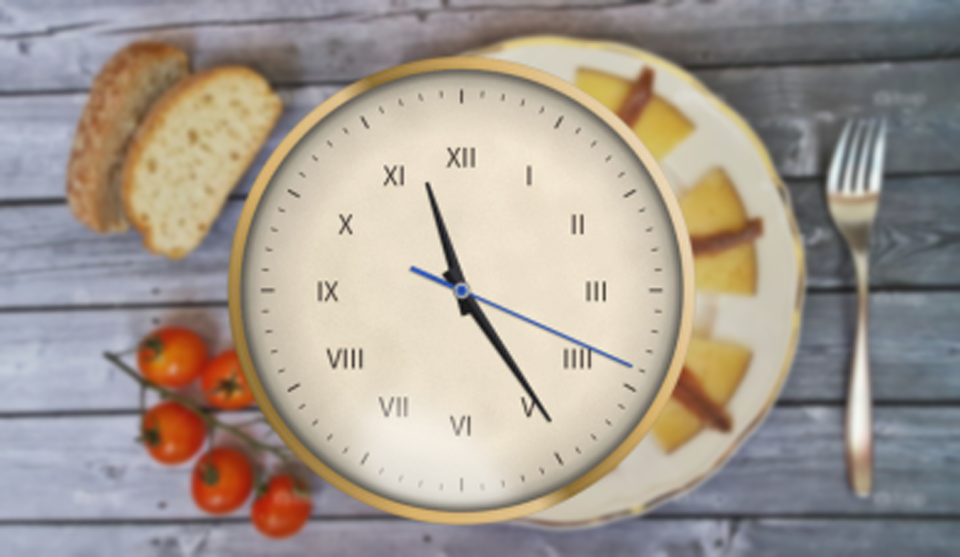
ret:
11:24:19
